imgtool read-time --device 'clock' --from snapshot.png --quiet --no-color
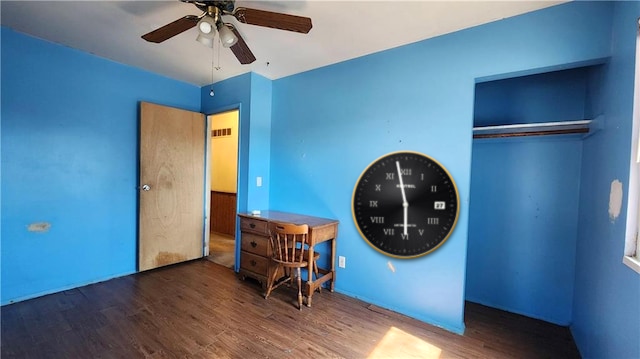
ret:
5:58
